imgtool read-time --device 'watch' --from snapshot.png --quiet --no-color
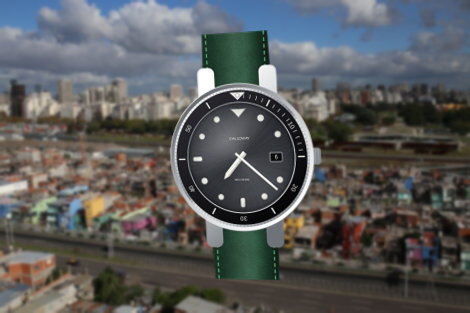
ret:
7:22
